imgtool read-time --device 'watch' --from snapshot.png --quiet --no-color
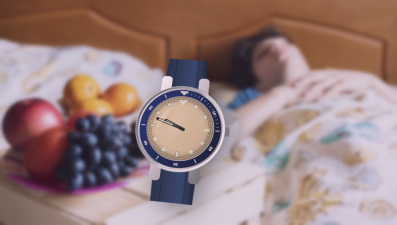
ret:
9:48
